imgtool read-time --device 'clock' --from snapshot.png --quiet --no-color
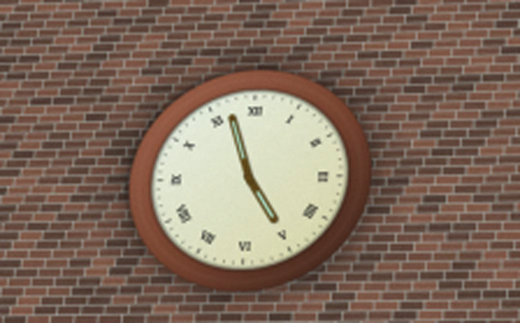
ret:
4:57
